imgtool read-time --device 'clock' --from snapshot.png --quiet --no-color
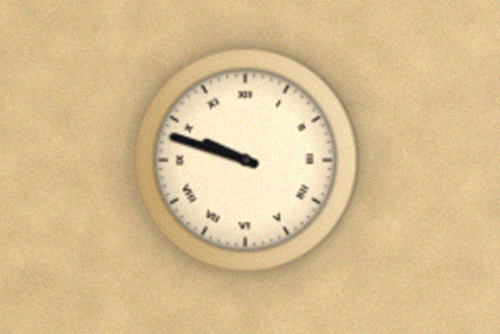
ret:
9:48
